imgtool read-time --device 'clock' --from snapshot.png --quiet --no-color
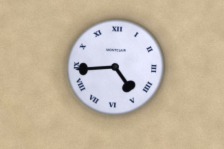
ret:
4:44
